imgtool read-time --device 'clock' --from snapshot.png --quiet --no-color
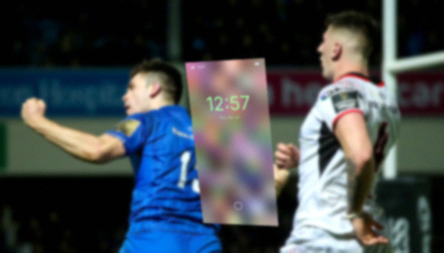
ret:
12:57
